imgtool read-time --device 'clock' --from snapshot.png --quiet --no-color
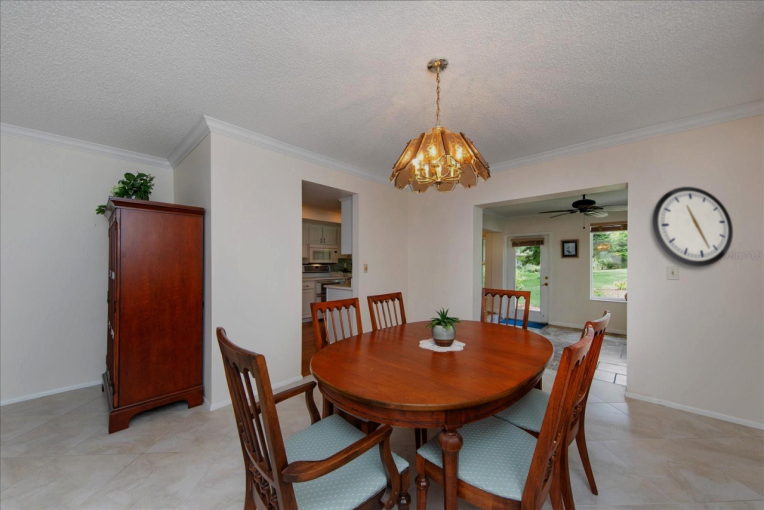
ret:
11:27
